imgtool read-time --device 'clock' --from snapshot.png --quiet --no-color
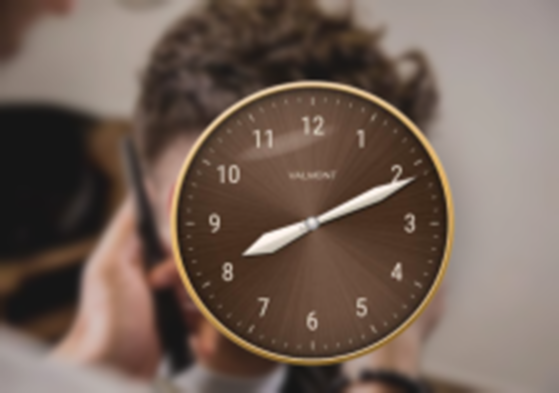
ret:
8:11
